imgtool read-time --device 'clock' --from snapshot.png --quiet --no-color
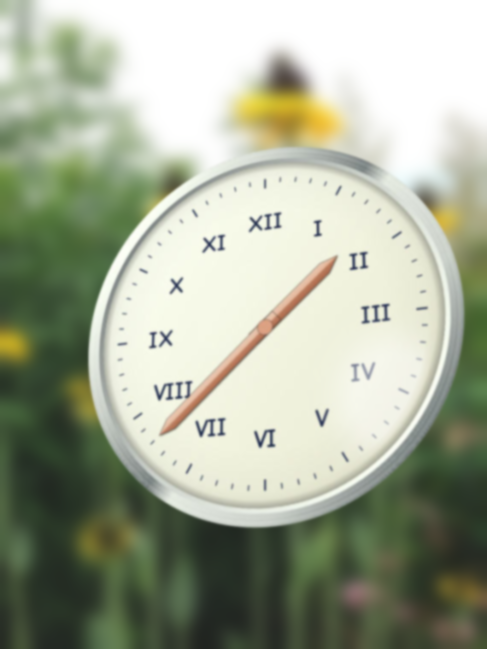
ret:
1:38
